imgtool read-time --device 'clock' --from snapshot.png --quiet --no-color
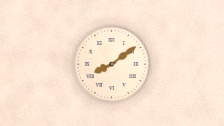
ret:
8:09
